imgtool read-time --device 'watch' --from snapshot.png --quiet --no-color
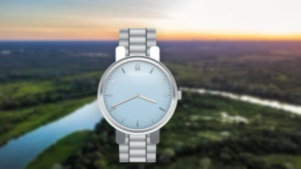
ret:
3:41
